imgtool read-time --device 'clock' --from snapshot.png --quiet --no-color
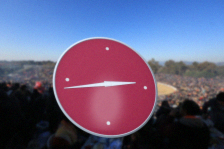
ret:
2:43
